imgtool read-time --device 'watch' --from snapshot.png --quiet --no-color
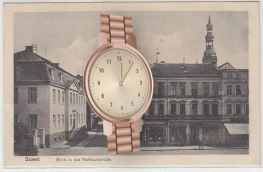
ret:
12:06
